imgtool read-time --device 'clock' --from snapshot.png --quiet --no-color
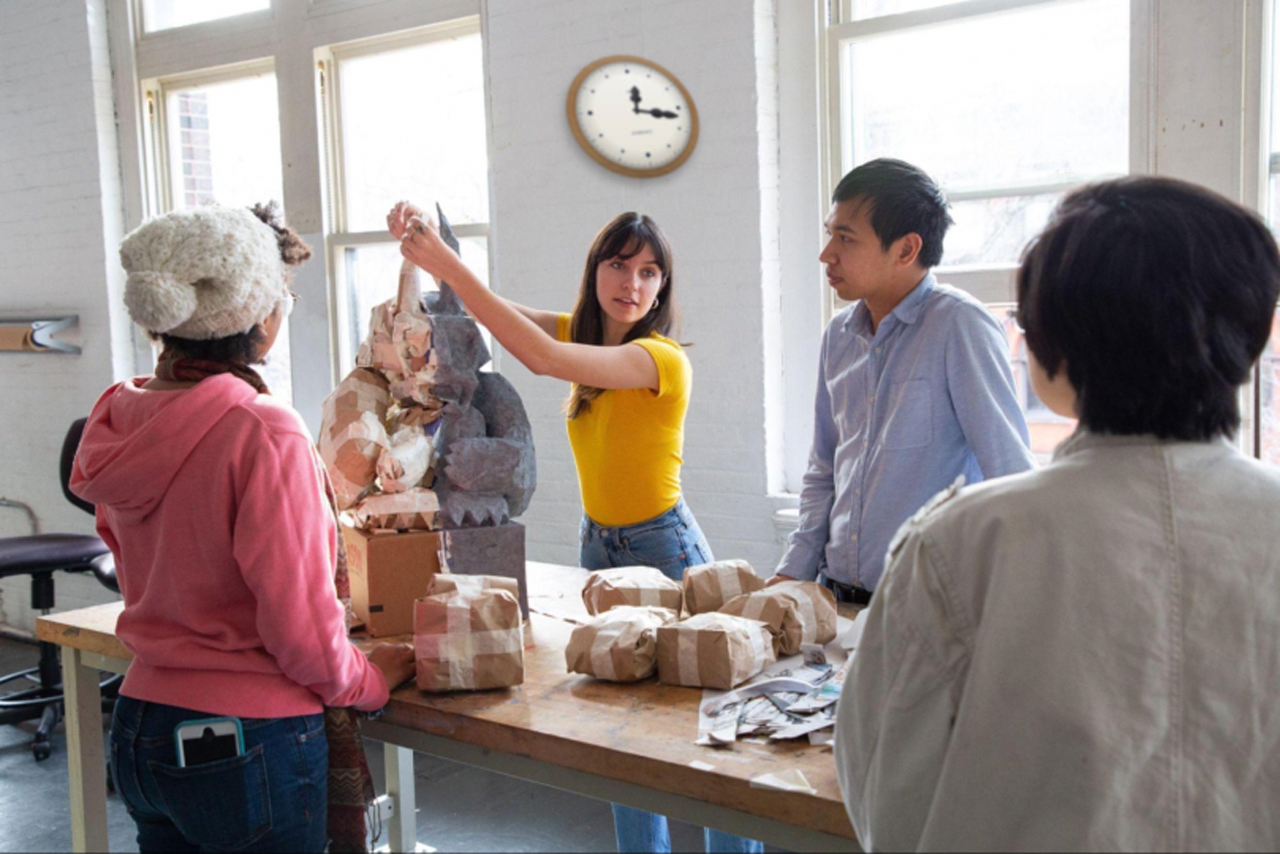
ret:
12:17
